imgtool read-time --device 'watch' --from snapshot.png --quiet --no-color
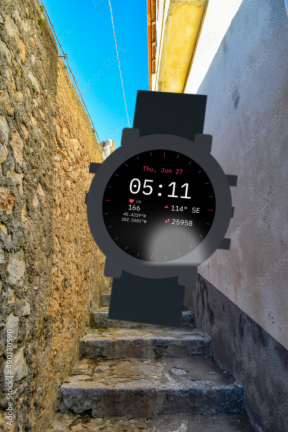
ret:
5:11
